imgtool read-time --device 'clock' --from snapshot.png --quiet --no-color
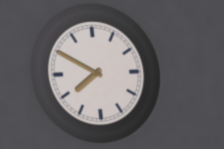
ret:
7:50
